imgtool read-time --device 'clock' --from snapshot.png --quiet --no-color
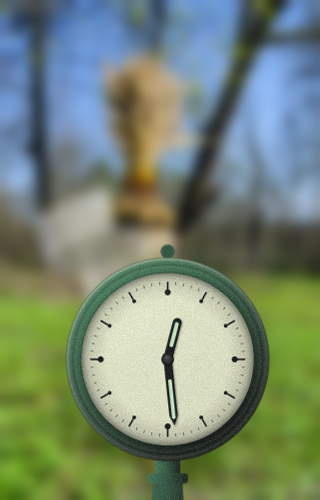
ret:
12:29
